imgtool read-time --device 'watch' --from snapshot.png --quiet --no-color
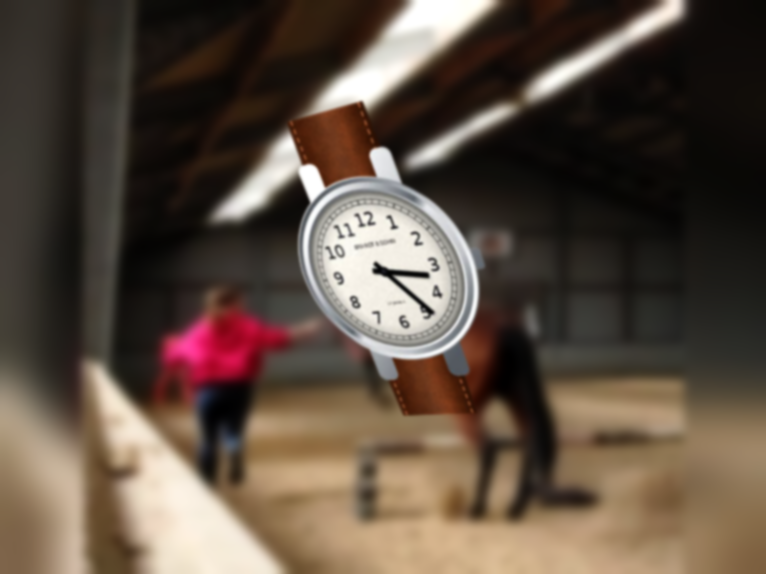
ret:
3:24
